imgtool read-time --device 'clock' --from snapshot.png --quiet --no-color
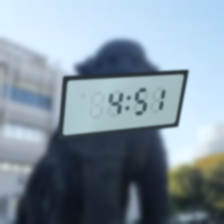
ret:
4:51
